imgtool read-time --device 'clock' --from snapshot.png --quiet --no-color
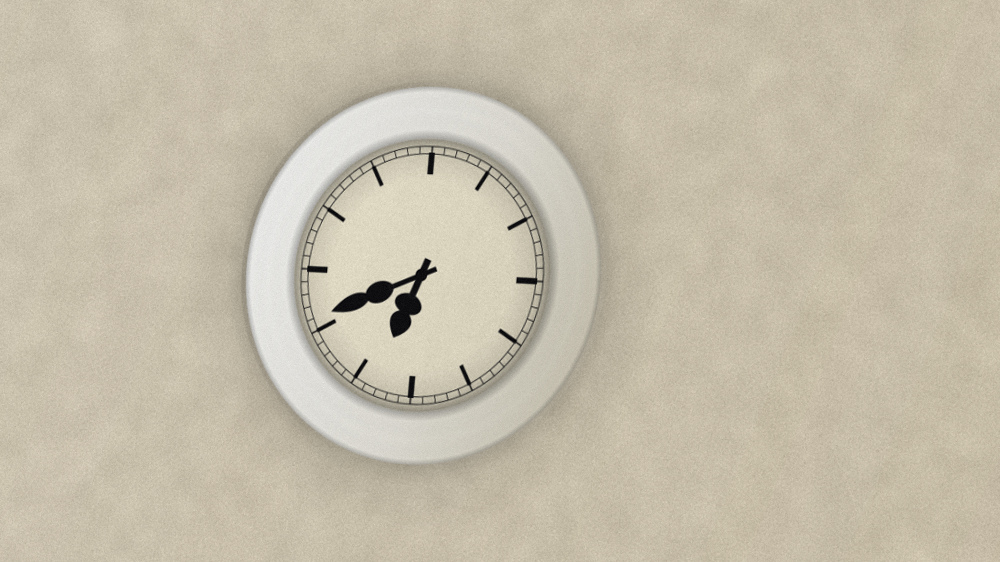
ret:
6:41
